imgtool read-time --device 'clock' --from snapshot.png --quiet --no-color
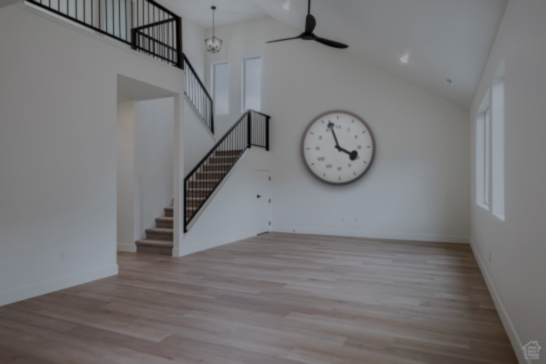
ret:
3:57
